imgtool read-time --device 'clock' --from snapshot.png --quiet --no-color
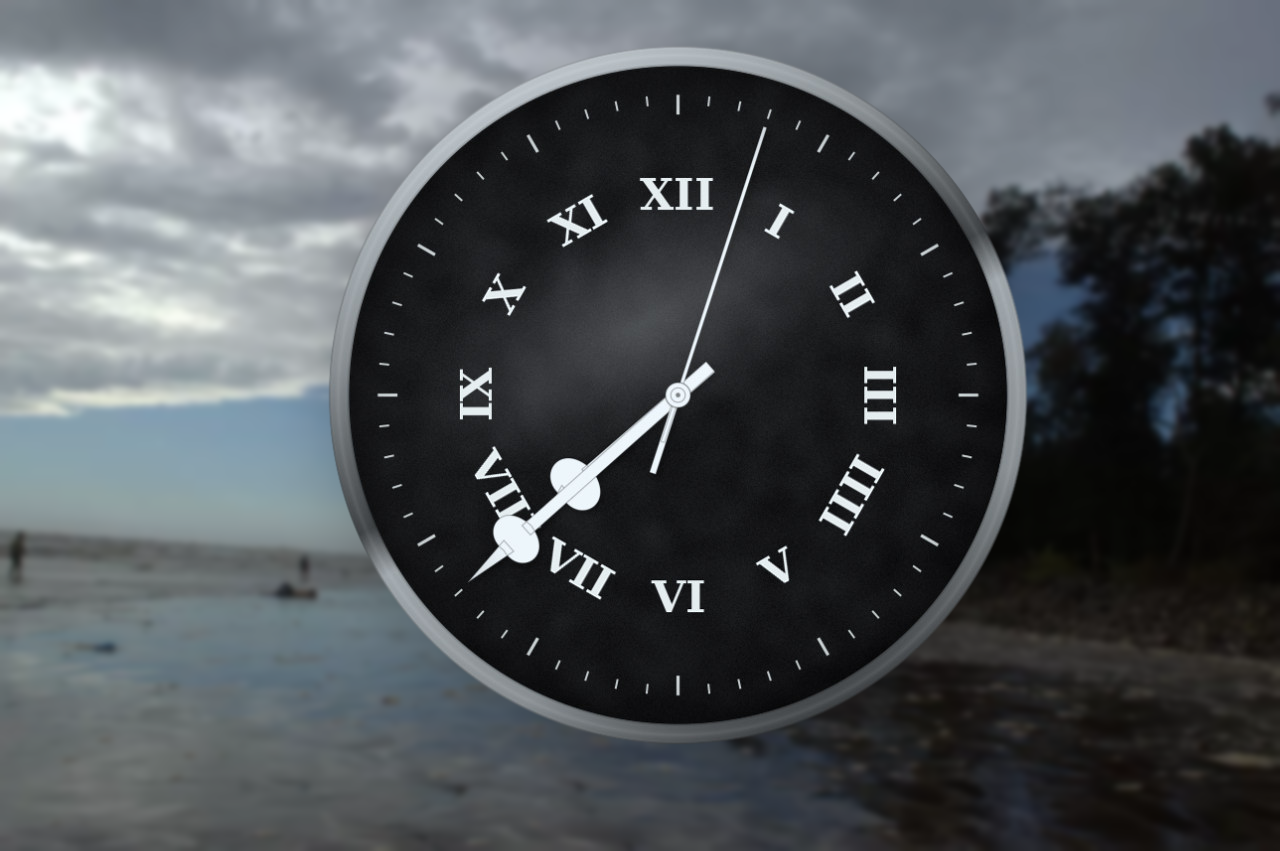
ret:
7:38:03
